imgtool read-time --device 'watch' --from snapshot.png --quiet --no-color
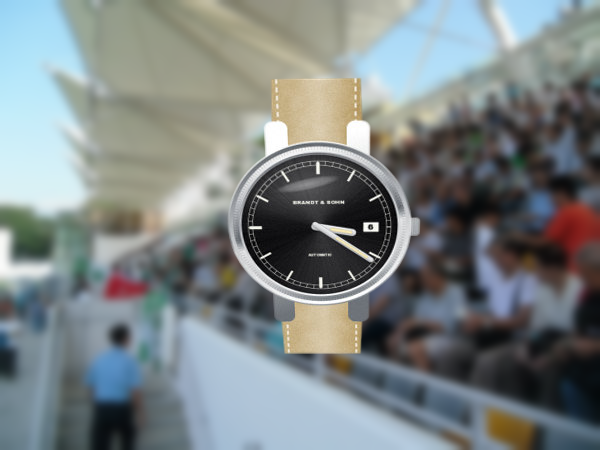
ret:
3:21
